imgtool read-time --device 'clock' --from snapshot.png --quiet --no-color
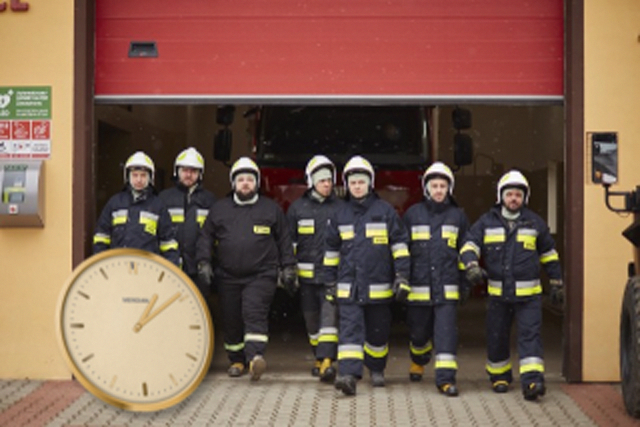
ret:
1:09
